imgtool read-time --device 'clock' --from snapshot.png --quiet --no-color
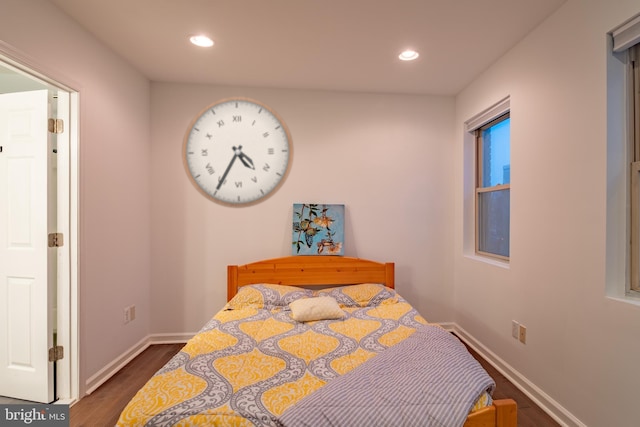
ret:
4:35
